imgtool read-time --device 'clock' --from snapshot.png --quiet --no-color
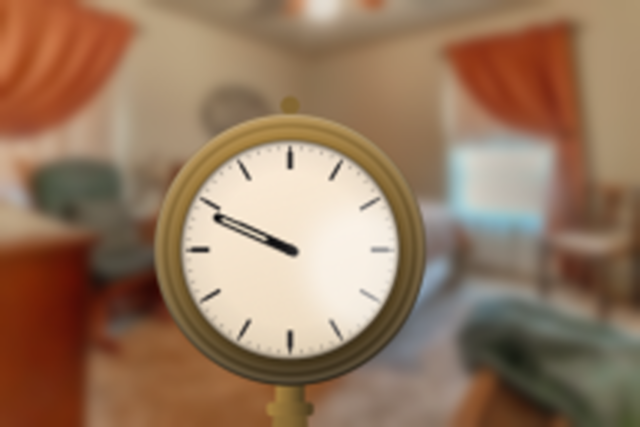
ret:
9:49
